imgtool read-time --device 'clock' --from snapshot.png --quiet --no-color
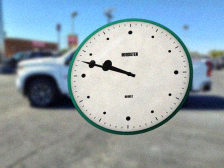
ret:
9:48
